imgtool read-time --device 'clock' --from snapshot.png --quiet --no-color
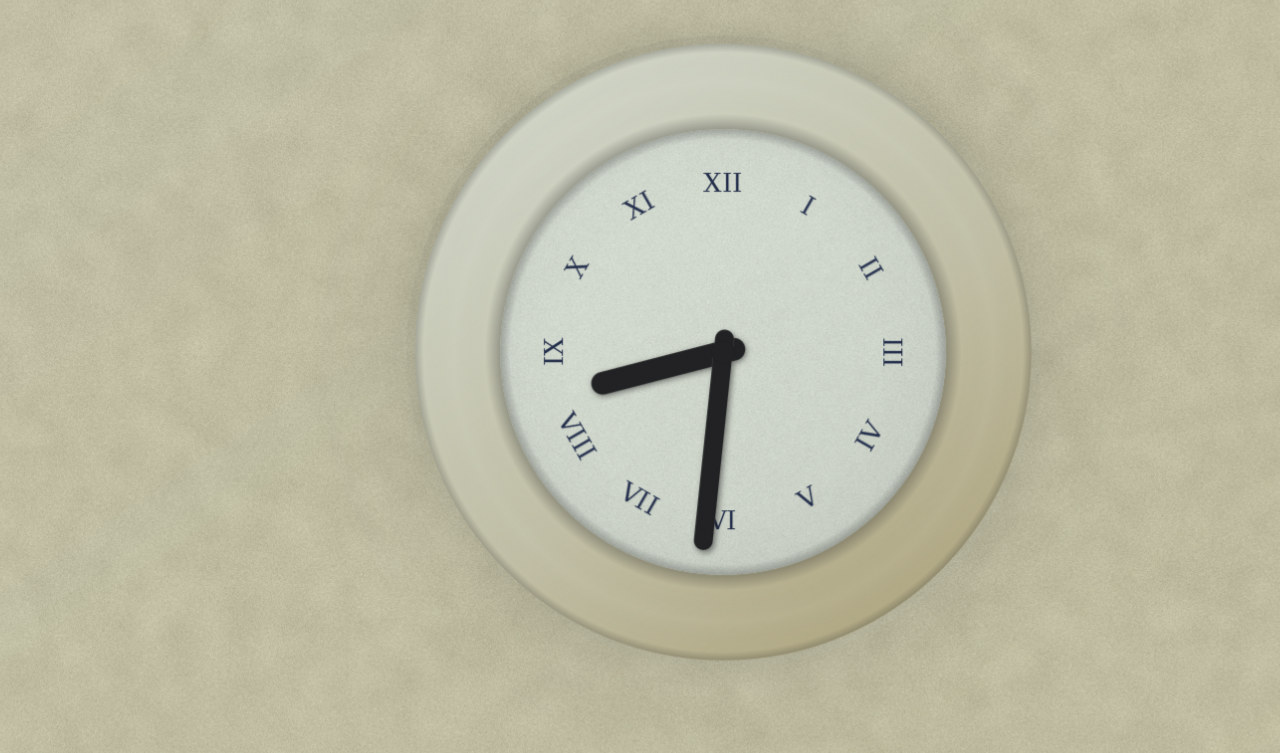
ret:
8:31
